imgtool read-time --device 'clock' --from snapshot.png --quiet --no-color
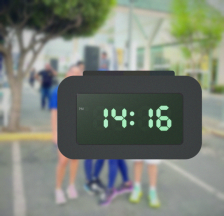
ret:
14:16
